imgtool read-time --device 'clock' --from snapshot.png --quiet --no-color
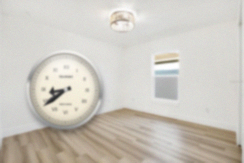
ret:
8:39
